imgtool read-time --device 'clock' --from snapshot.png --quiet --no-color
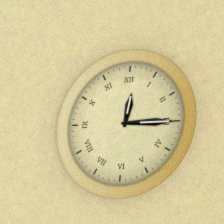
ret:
12:15
